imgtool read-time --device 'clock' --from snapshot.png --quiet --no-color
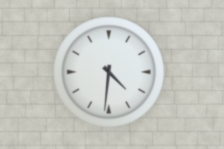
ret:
4:31
